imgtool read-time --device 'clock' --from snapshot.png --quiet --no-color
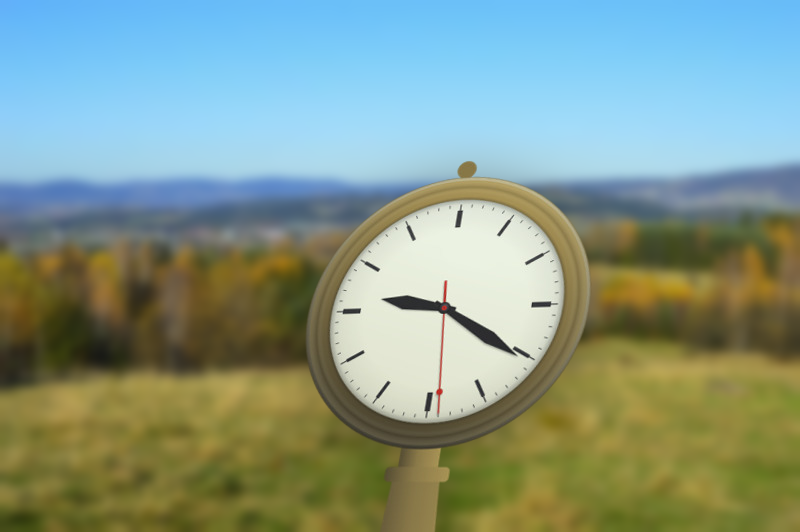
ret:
9:20:29
